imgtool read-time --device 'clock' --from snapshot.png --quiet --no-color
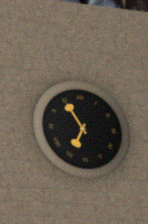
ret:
6:55
